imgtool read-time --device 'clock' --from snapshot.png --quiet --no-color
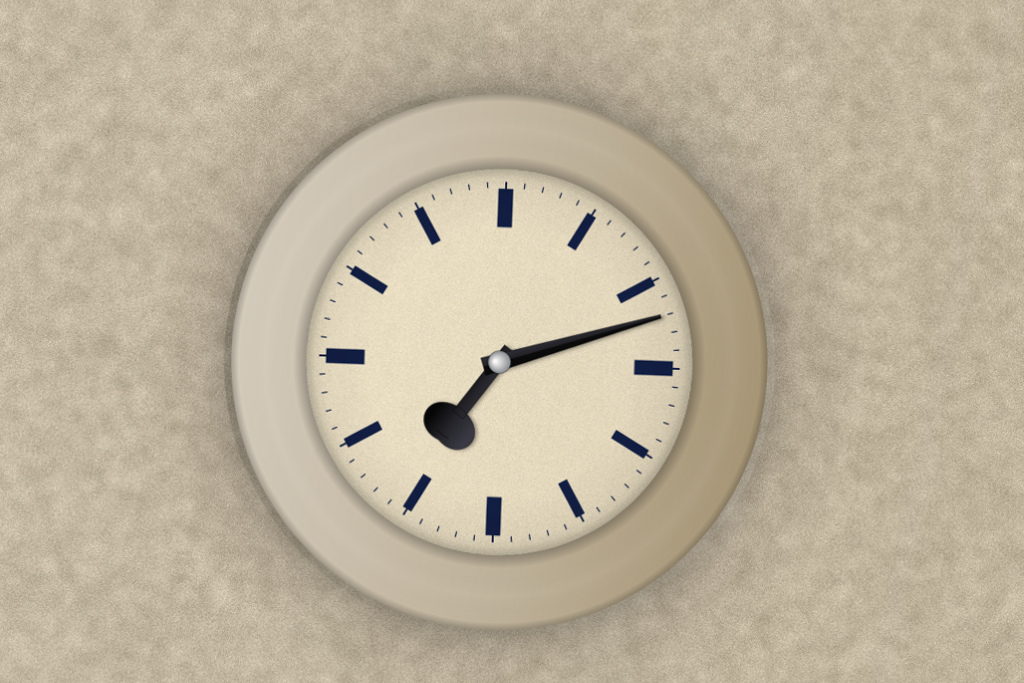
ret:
7:12
